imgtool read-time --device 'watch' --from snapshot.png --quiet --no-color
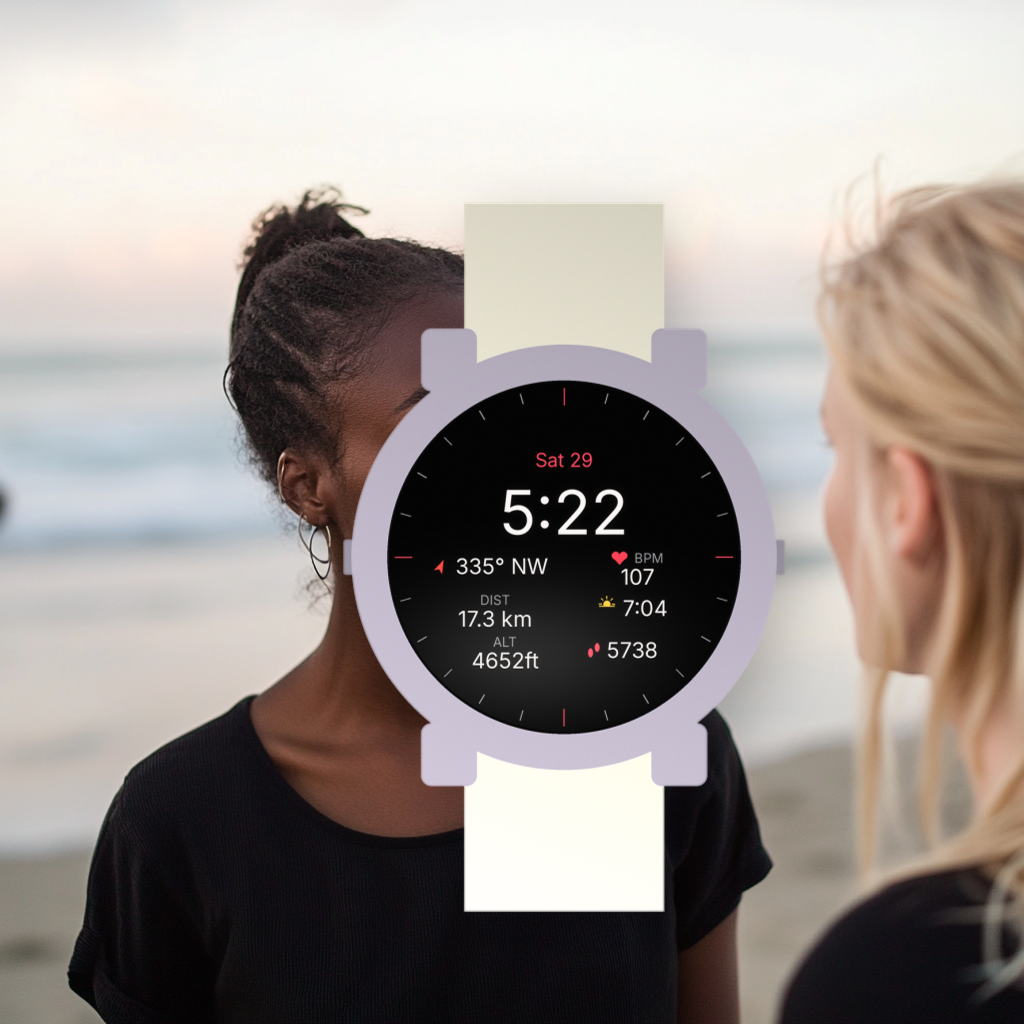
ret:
5:22
